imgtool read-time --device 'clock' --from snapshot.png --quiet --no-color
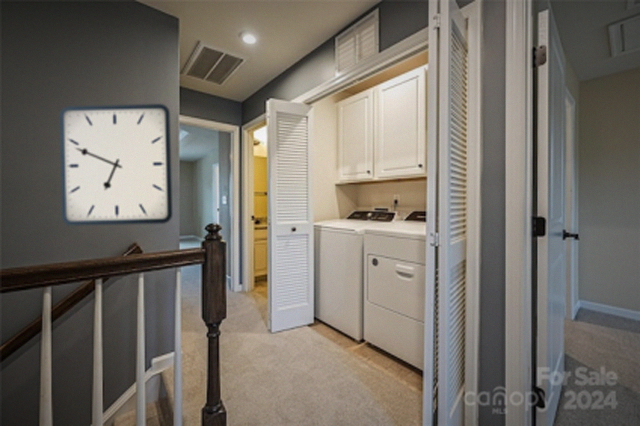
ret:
6:49
